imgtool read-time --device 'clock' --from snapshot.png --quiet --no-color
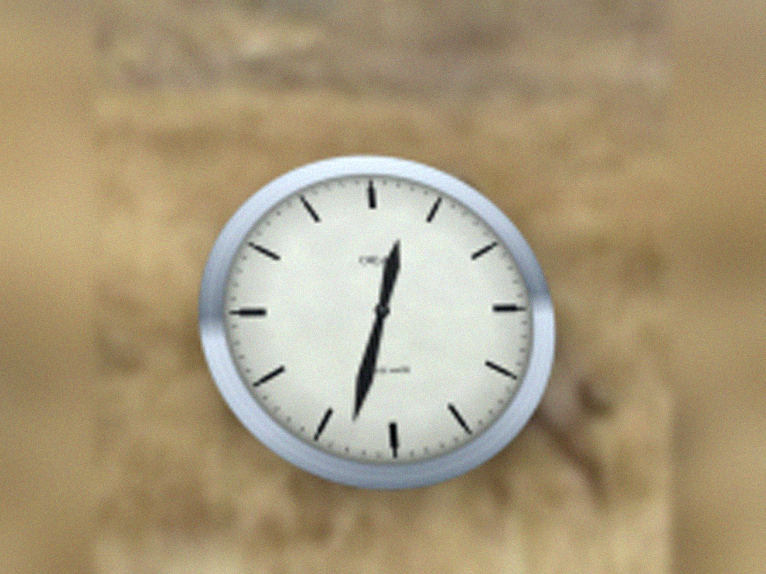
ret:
12:33
